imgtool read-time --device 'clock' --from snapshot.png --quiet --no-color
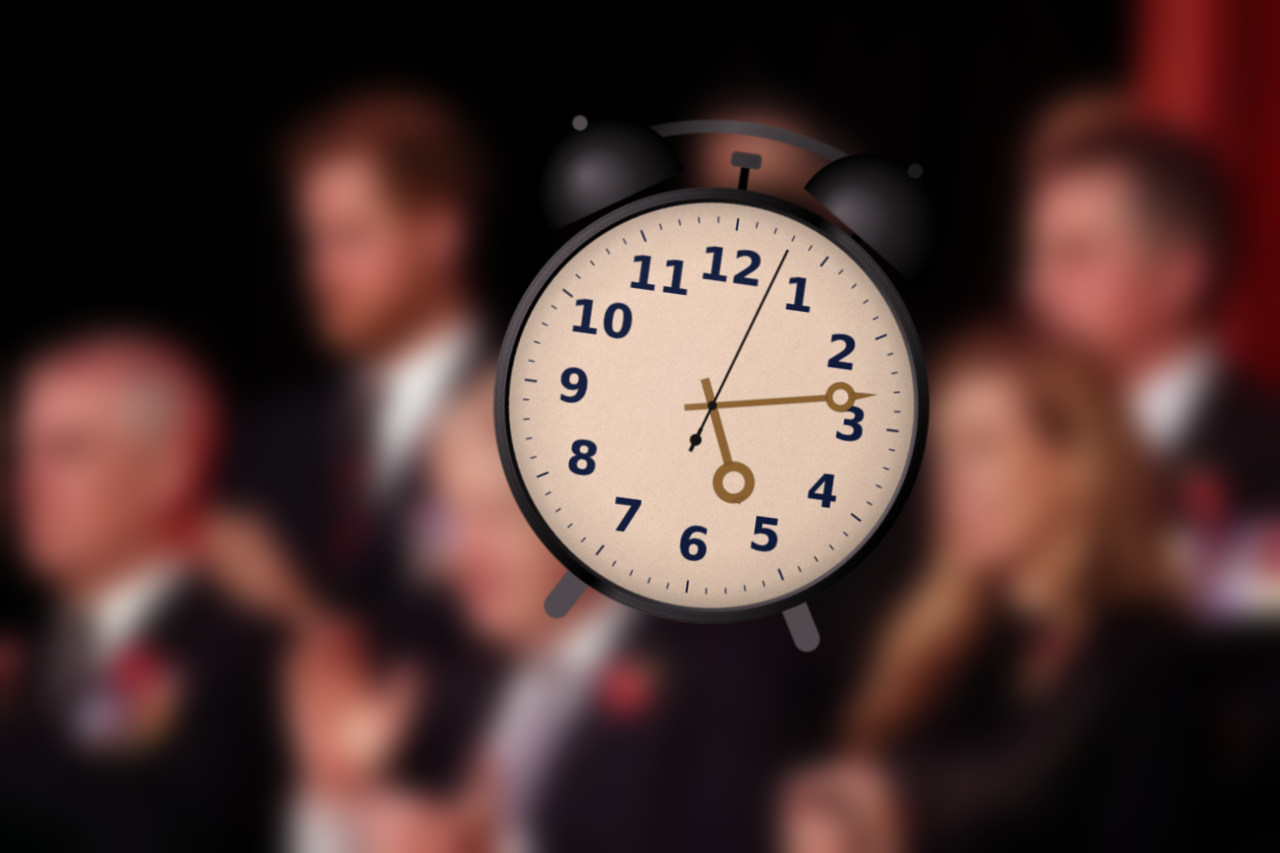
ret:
5:13:03
